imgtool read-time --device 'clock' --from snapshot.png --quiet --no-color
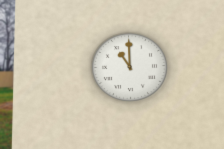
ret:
11:00
